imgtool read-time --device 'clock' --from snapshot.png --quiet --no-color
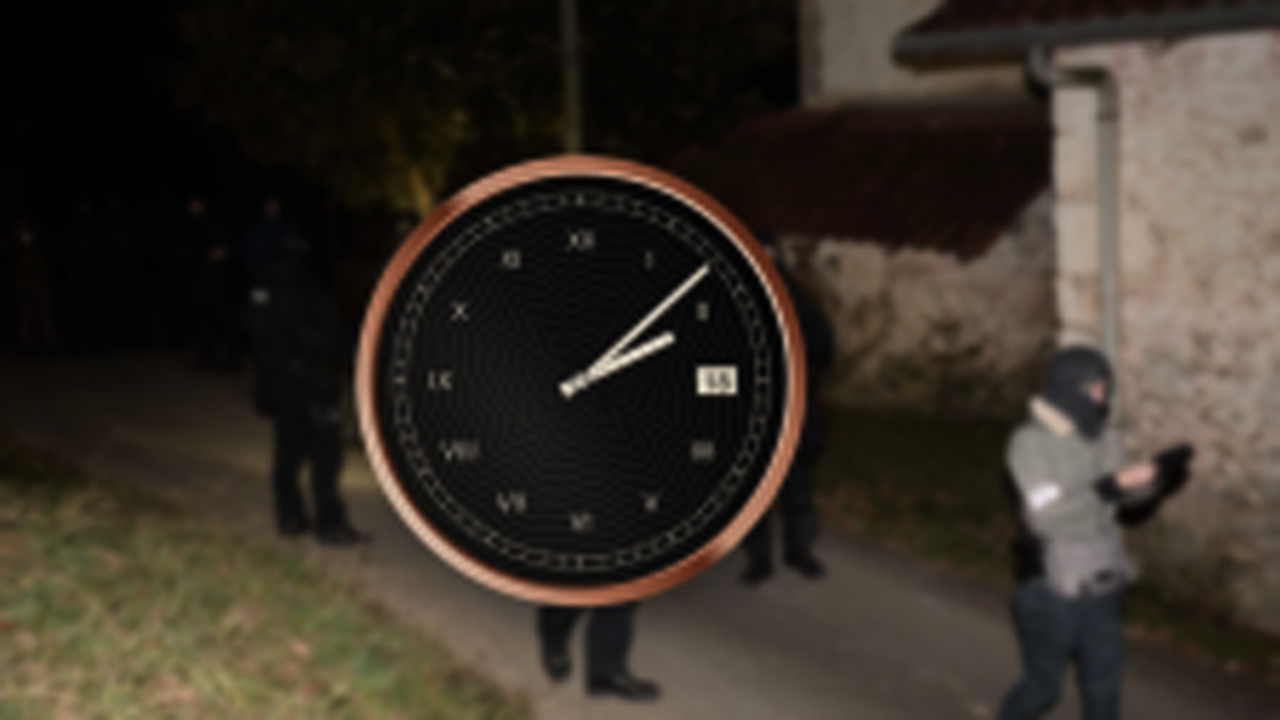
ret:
2:08
